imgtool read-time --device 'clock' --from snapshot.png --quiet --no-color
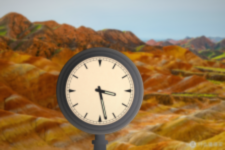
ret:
3:28
